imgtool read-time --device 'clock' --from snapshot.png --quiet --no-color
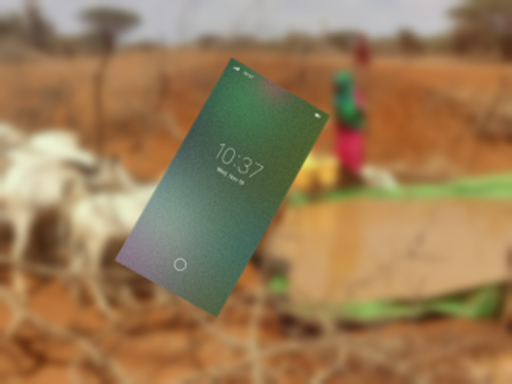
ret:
10:37
